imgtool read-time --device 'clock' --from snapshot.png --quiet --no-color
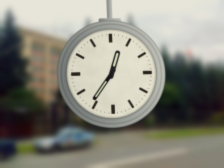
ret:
12:36
